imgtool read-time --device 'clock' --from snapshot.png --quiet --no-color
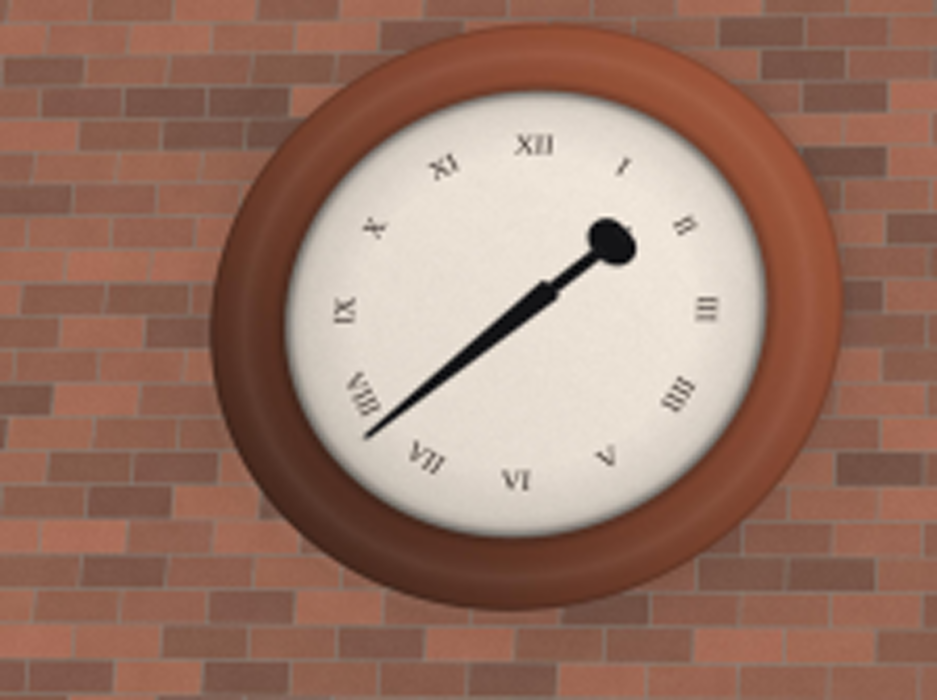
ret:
1:38
